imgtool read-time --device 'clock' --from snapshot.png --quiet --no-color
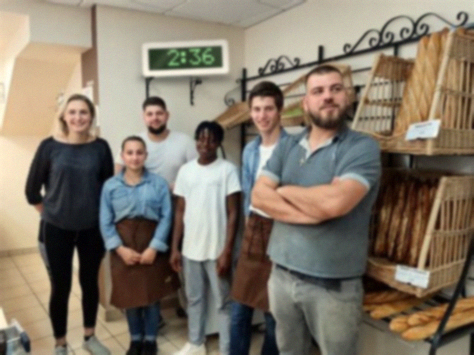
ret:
2:36
